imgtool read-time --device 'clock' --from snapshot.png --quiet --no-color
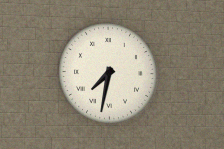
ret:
7:32
